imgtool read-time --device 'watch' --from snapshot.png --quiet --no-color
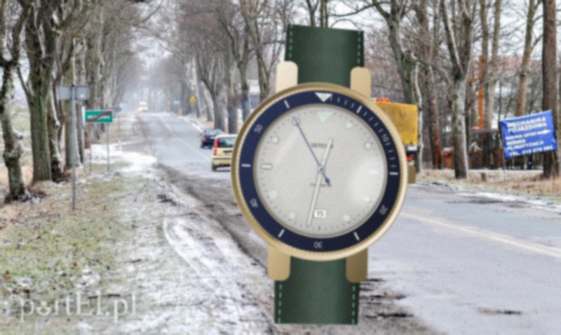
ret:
12:31:55
